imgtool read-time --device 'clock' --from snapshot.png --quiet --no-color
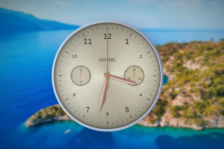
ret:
3:32
